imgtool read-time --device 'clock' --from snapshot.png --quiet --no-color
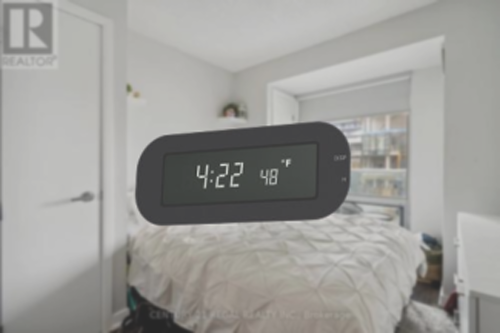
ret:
4:22
